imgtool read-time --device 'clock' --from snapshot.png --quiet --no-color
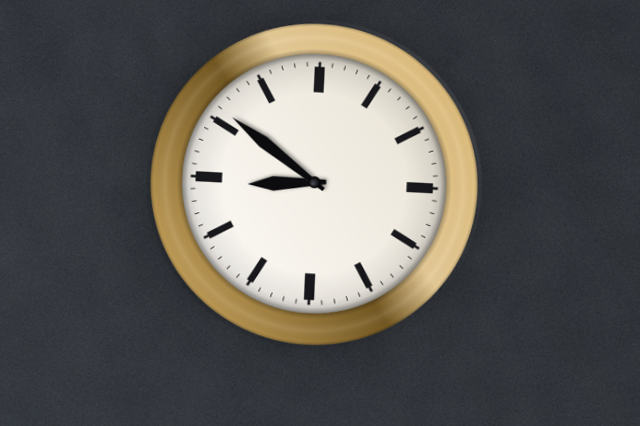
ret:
8:51
